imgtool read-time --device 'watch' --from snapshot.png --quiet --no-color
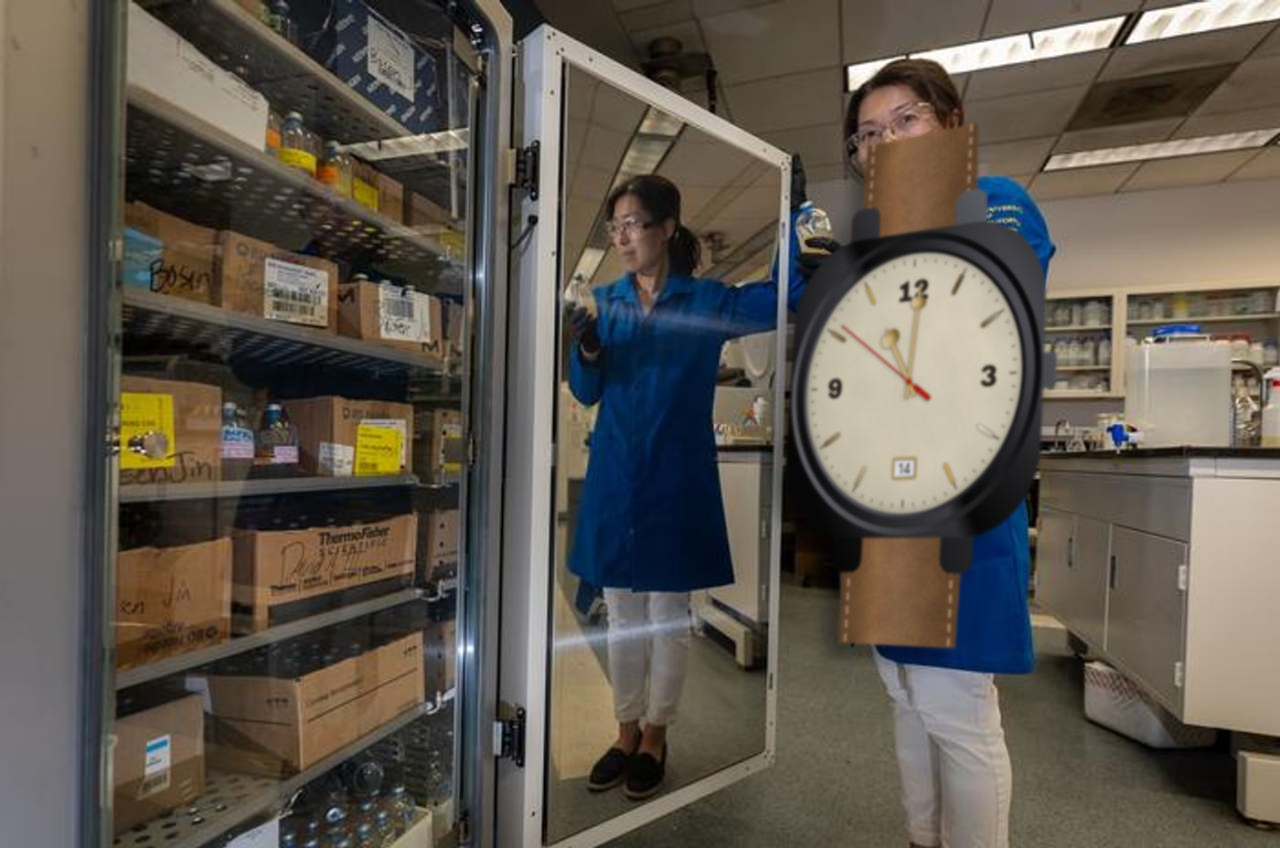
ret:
11:00:51
